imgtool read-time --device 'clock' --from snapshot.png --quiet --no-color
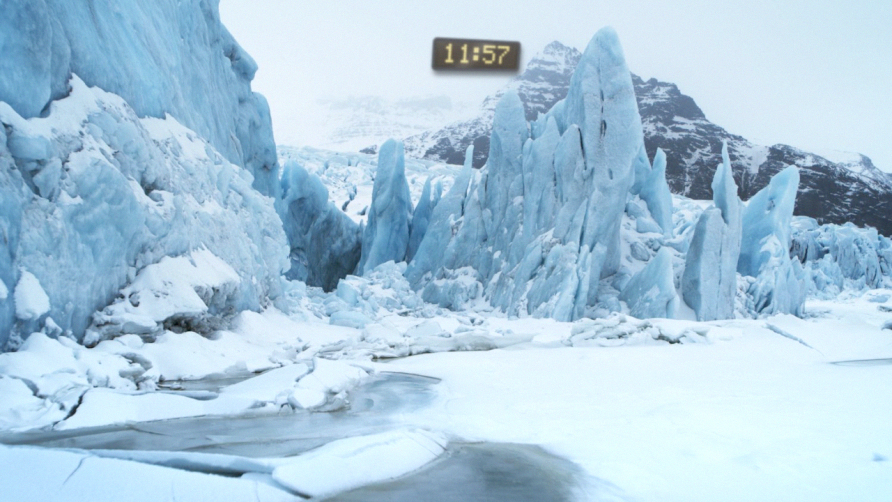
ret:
11:57
